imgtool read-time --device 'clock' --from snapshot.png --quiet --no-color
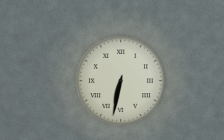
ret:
6:32
